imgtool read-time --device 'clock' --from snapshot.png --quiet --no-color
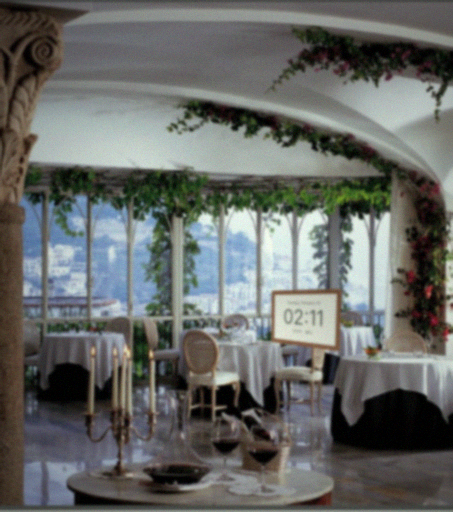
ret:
2:11
